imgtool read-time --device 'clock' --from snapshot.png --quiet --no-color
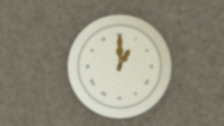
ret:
1:00
